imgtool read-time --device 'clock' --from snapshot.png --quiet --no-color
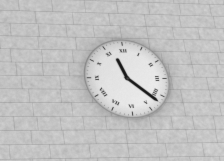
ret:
11:22
